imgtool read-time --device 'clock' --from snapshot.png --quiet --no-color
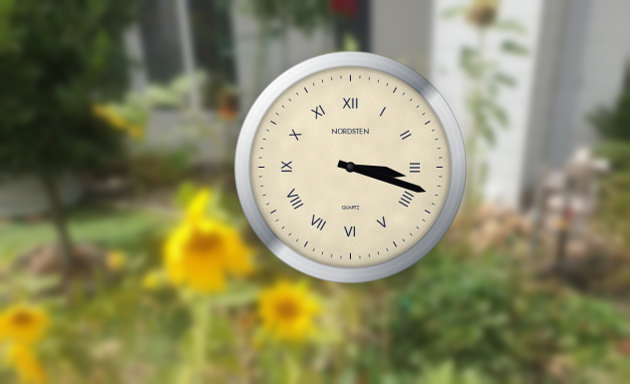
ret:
3:18
